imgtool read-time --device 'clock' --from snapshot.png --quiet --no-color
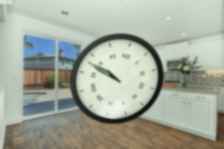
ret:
9:48
